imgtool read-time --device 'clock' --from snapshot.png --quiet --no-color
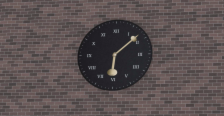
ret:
6:08
